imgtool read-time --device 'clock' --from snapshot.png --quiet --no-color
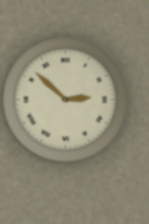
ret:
2:52
